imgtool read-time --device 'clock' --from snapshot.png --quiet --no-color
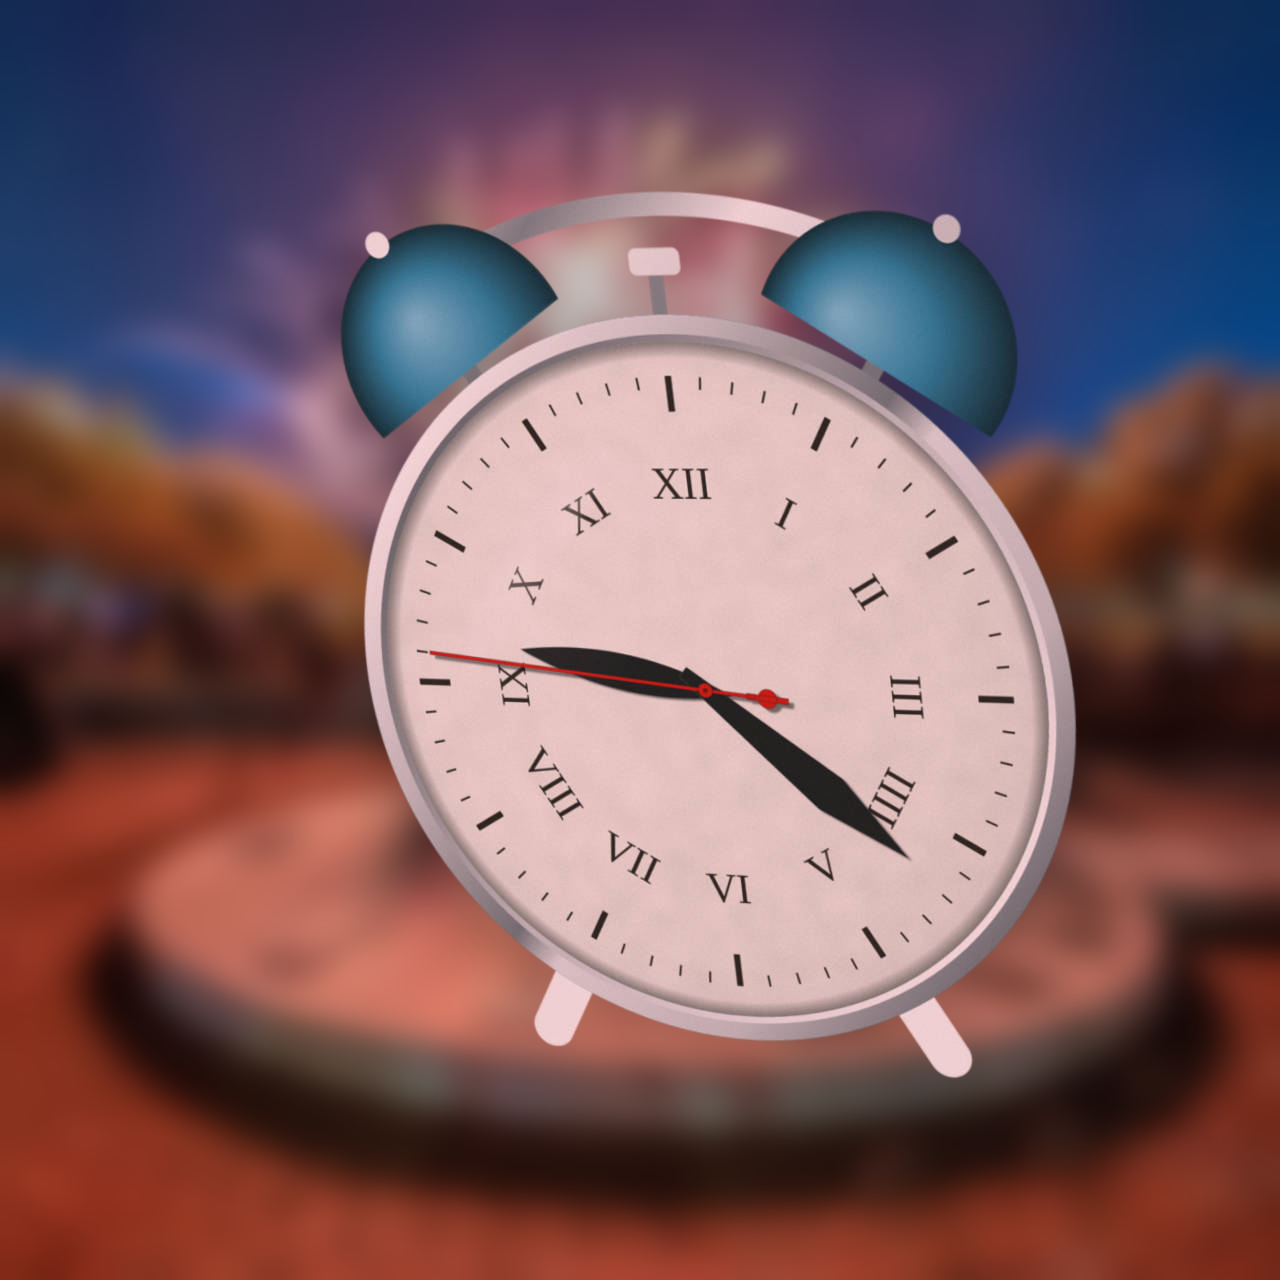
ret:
9:21:46
